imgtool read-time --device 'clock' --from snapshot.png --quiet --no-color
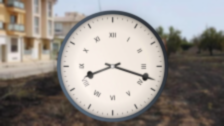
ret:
8:18
